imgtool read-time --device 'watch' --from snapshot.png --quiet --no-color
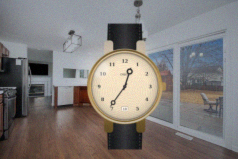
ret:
12:36
